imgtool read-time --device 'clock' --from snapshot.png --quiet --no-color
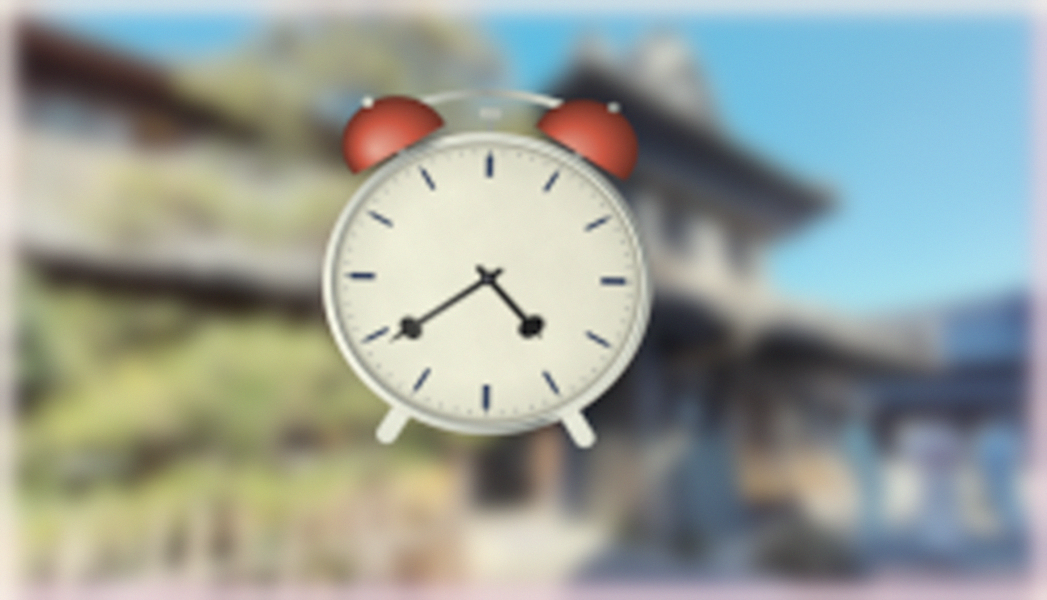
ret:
4:39
